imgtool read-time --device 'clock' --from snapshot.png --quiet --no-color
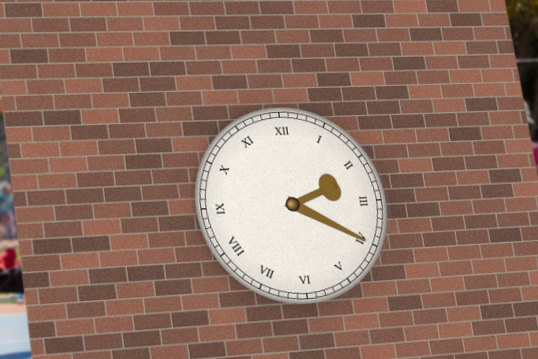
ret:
2:20
